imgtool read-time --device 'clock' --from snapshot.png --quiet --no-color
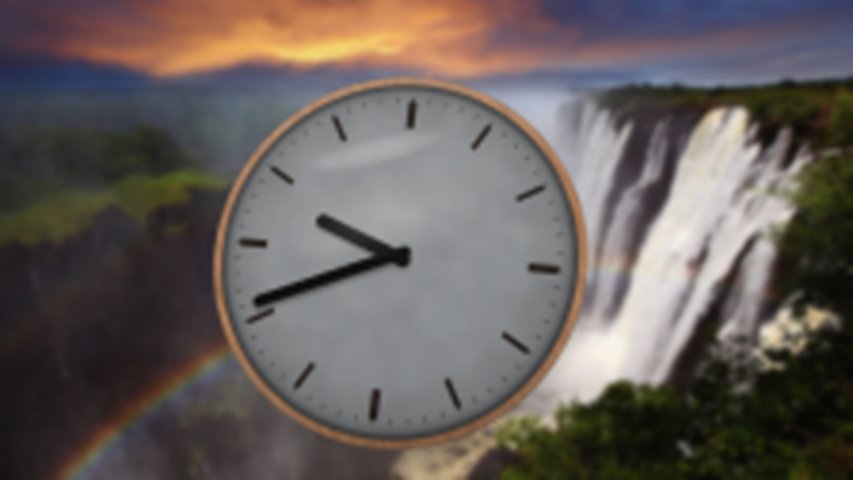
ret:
9:41
